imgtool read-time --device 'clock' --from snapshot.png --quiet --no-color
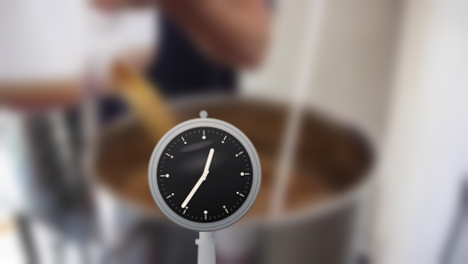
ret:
12:36
